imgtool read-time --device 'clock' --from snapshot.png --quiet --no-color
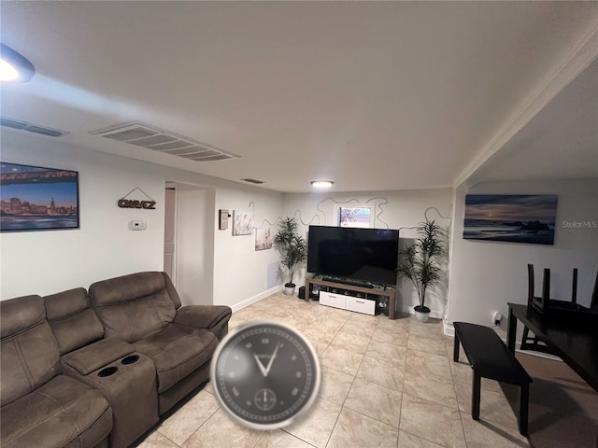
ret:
11:04
